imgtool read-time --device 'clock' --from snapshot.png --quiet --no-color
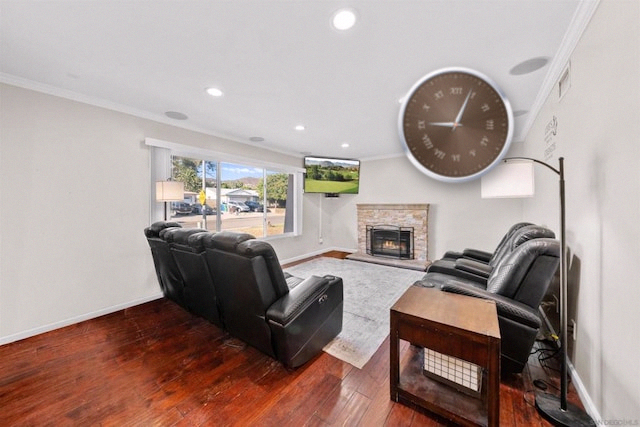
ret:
9:04
